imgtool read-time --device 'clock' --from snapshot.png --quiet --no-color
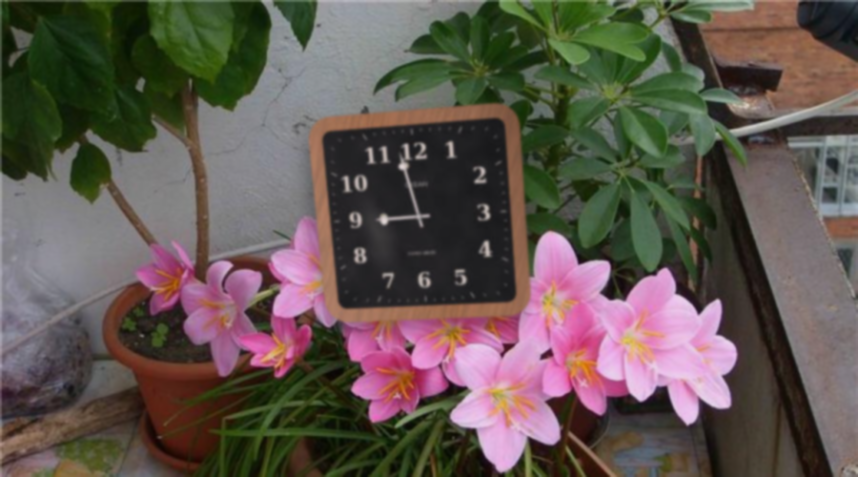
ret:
8:58
